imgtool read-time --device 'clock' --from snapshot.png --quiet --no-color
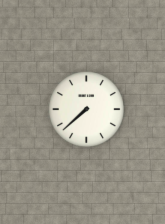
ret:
7:38
